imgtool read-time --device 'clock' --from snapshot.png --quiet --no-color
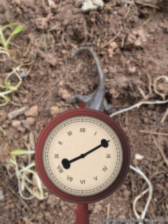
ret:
8:10
